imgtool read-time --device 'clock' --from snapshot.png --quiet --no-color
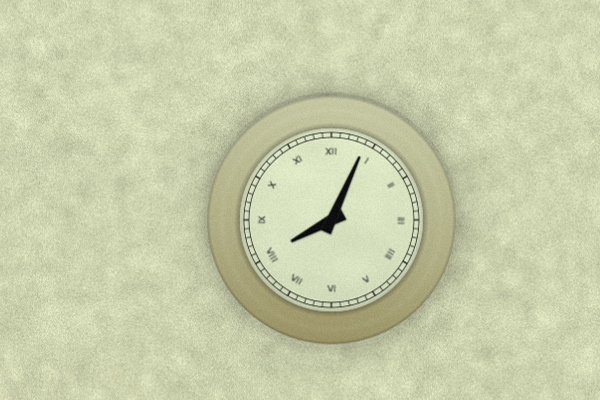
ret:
8:04
